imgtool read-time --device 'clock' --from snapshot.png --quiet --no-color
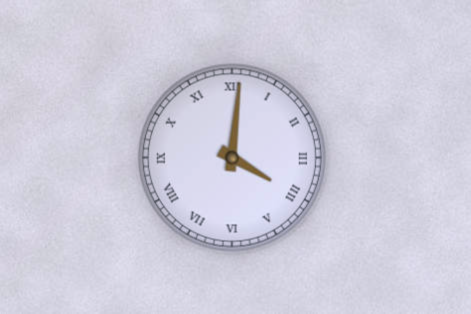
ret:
4:01
